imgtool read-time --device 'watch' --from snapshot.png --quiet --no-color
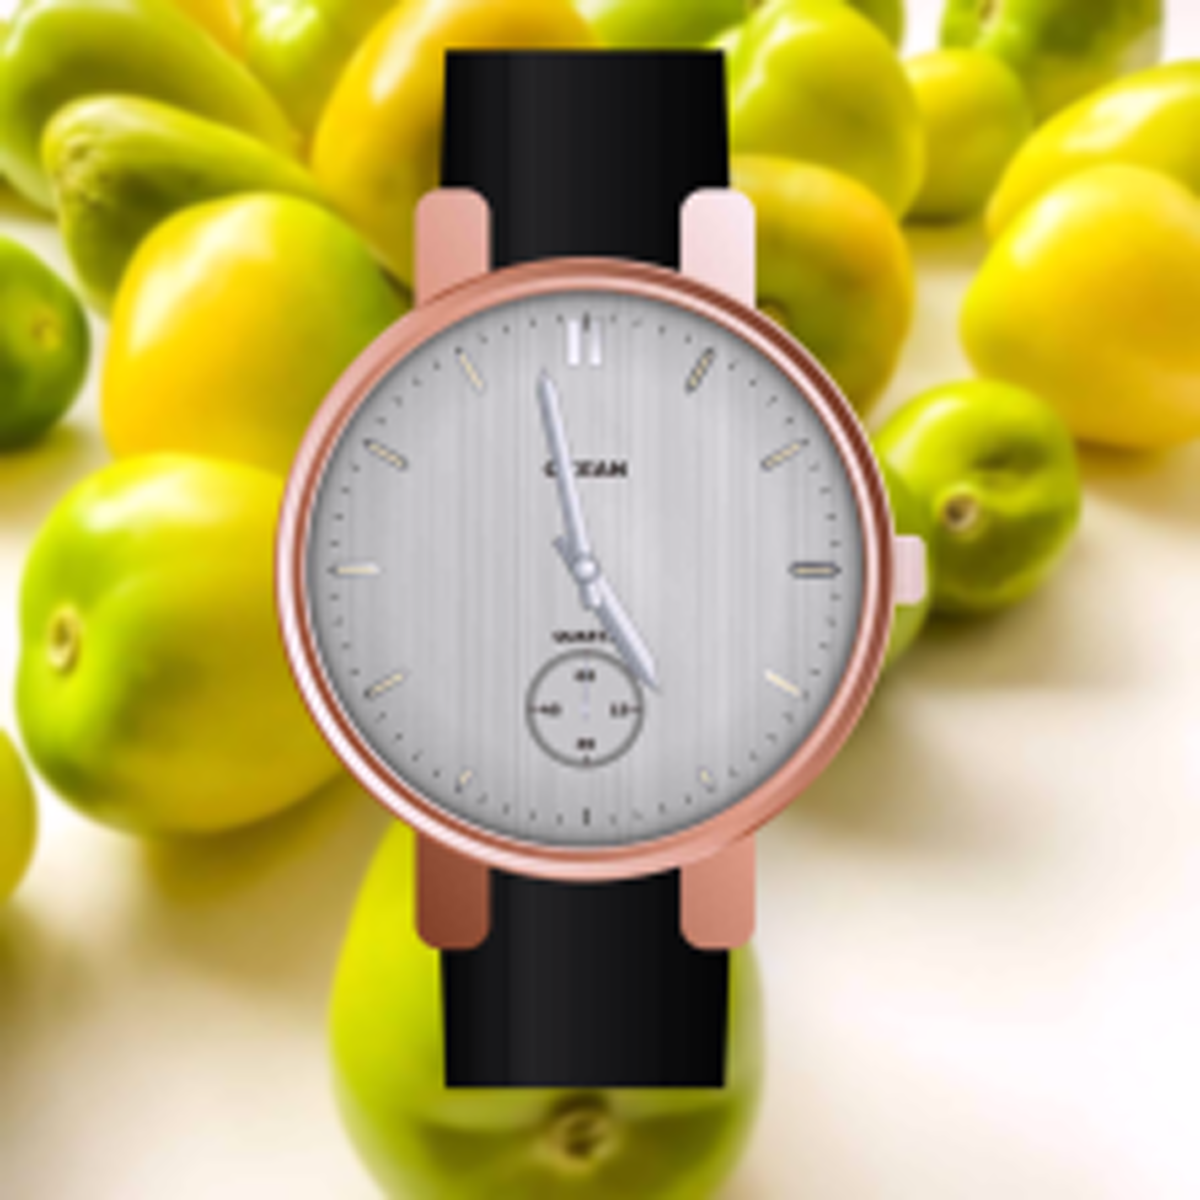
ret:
4:58
